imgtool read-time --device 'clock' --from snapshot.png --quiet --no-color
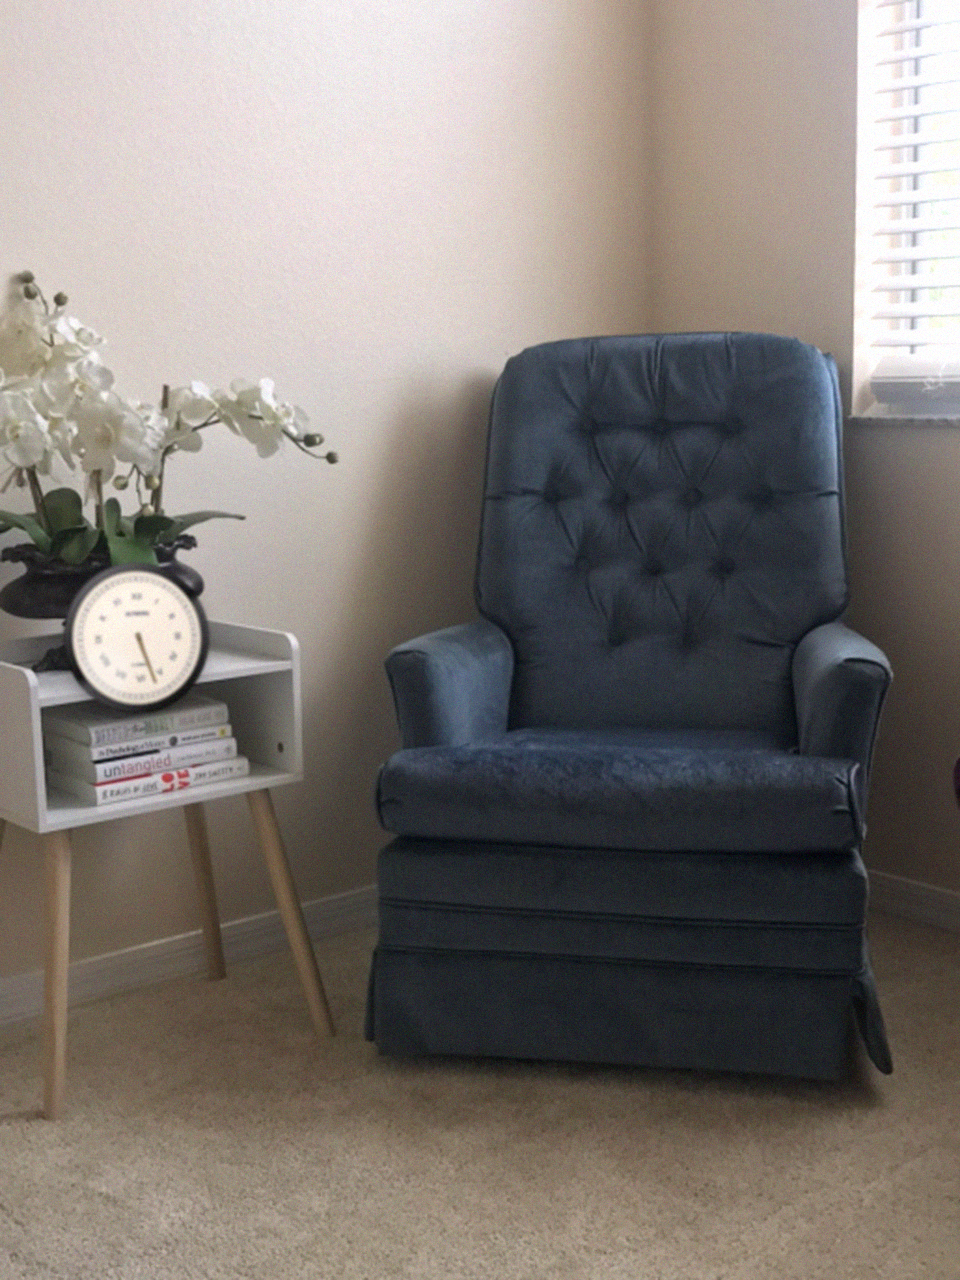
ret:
5:27
